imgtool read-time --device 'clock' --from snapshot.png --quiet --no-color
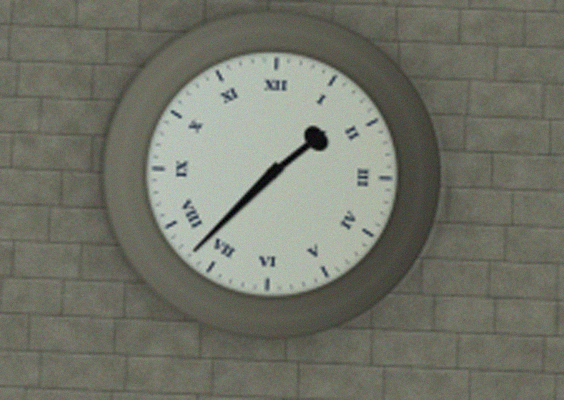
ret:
1:37
